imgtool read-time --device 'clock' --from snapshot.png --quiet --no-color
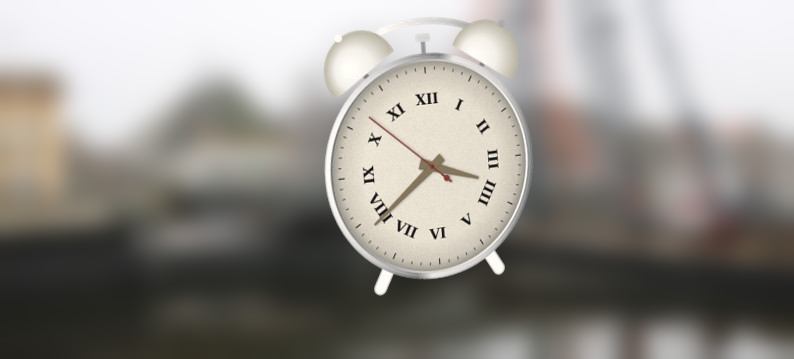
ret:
3:38:52
